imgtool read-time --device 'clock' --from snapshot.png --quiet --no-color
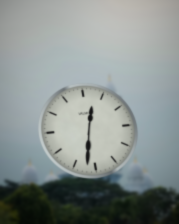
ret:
12:32
